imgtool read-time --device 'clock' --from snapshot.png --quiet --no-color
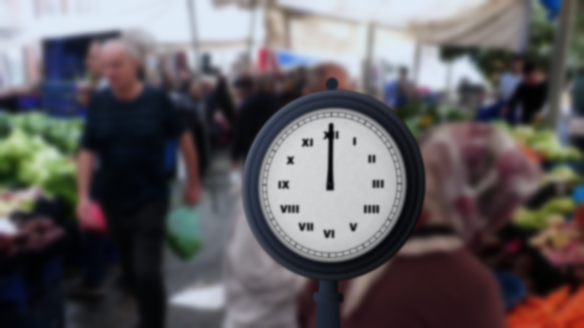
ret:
12:00
